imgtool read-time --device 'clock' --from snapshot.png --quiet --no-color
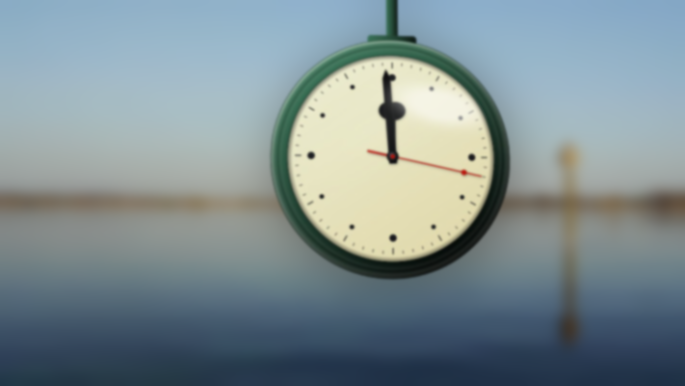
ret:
11:59:17
